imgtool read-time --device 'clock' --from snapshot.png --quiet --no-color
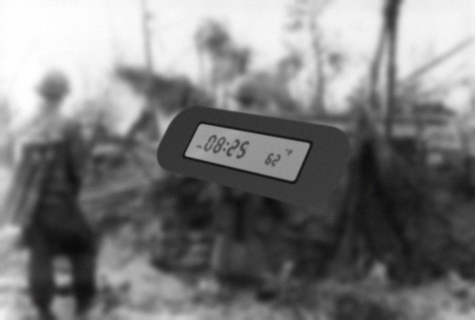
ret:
8:25
